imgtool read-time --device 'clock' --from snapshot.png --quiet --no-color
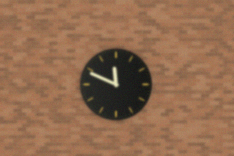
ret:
11:49
